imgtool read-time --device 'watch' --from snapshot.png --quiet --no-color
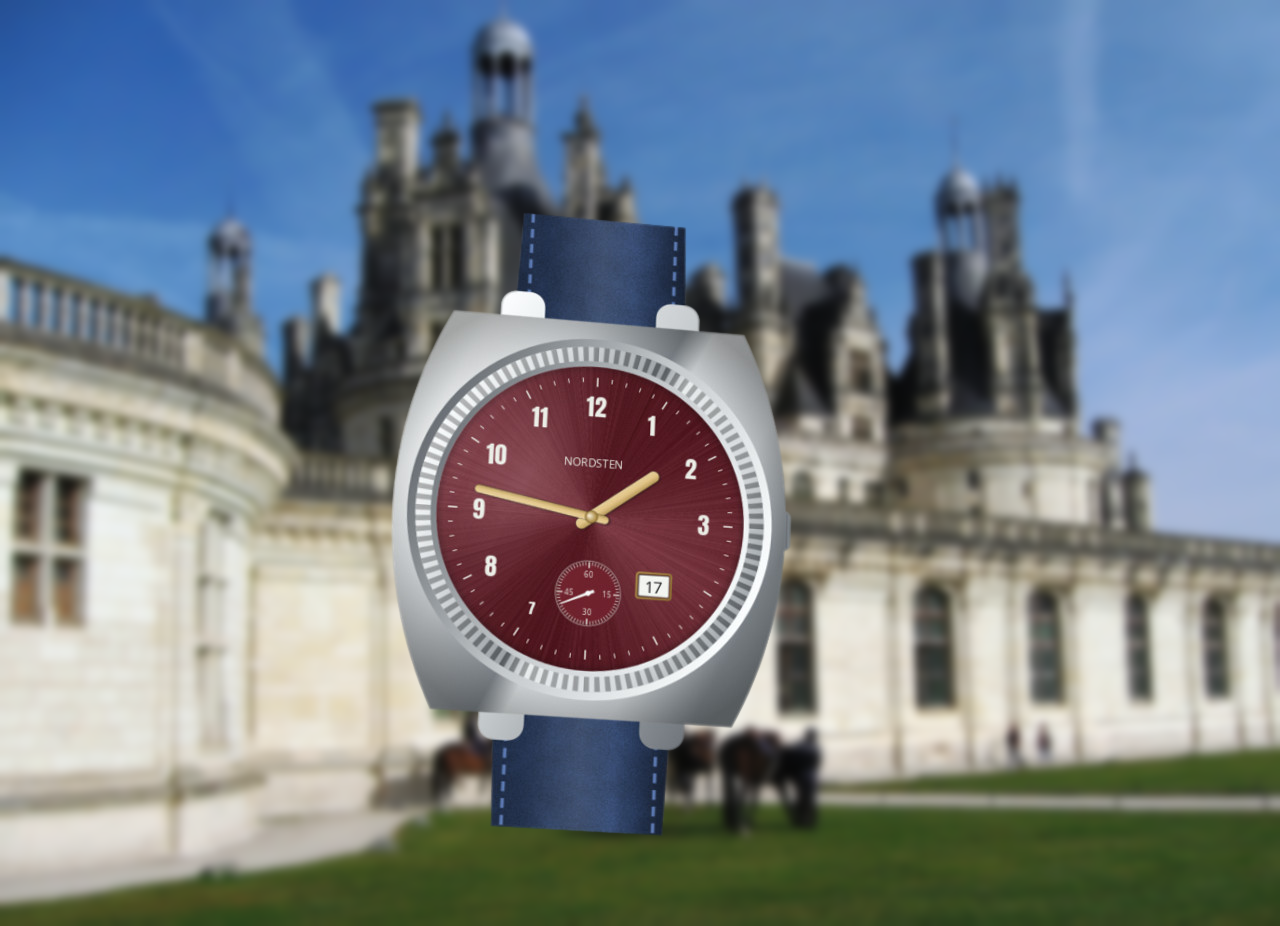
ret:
1:46:41
